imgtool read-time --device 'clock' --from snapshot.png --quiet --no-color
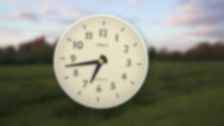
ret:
6:43
